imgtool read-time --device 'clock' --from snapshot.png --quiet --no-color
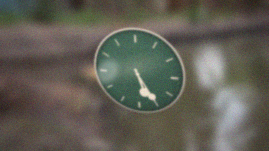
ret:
5:25
